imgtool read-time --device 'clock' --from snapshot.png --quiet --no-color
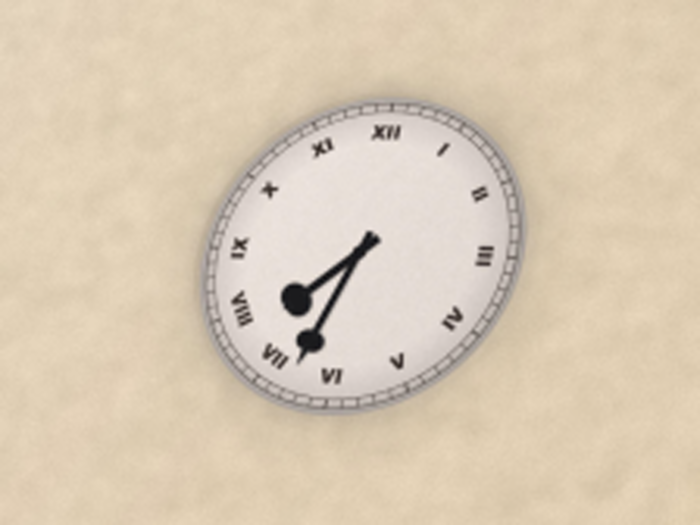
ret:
7:33
